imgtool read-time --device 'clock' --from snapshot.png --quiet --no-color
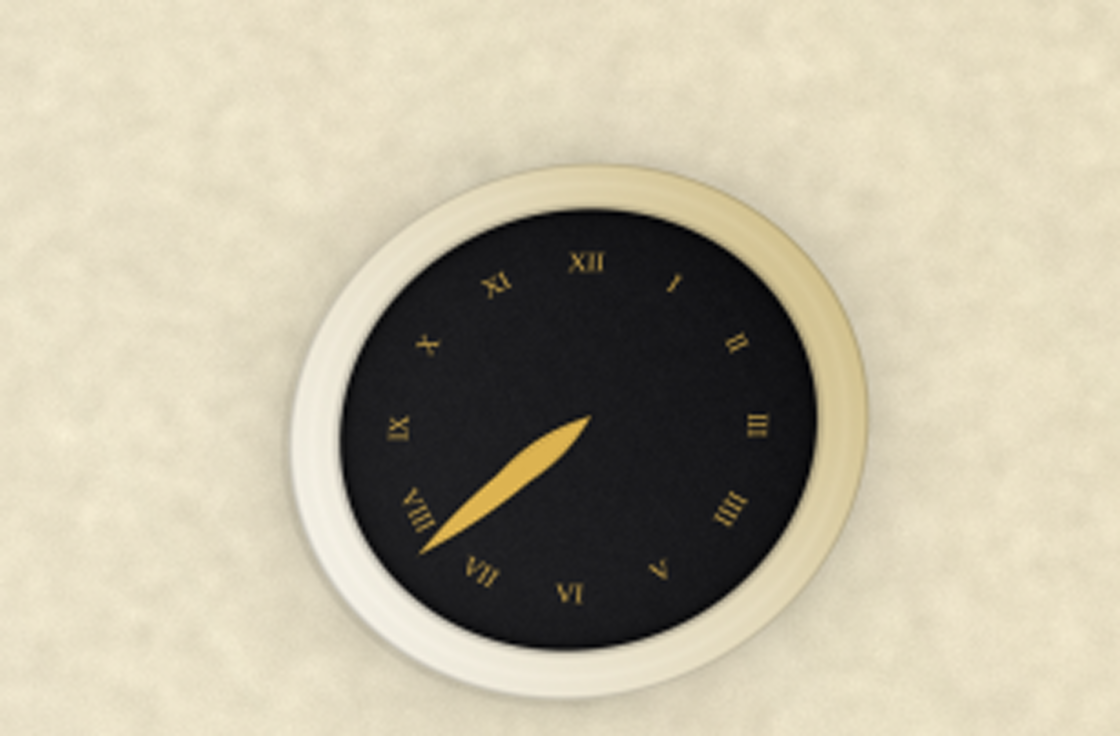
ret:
7:38
